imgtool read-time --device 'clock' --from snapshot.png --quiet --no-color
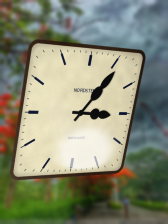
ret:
3:06
